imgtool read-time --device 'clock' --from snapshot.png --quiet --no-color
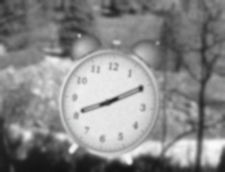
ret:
8:10
